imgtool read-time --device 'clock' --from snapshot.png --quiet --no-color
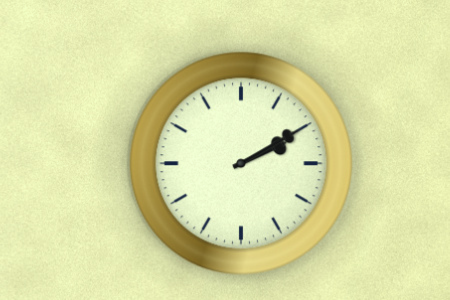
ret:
2:10
